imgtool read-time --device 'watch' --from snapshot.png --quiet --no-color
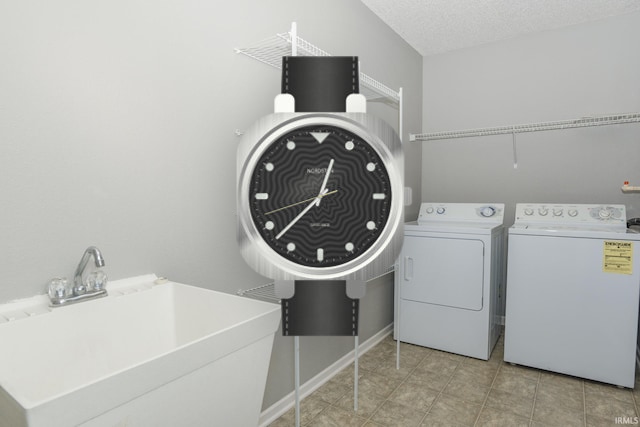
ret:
12:37:42
